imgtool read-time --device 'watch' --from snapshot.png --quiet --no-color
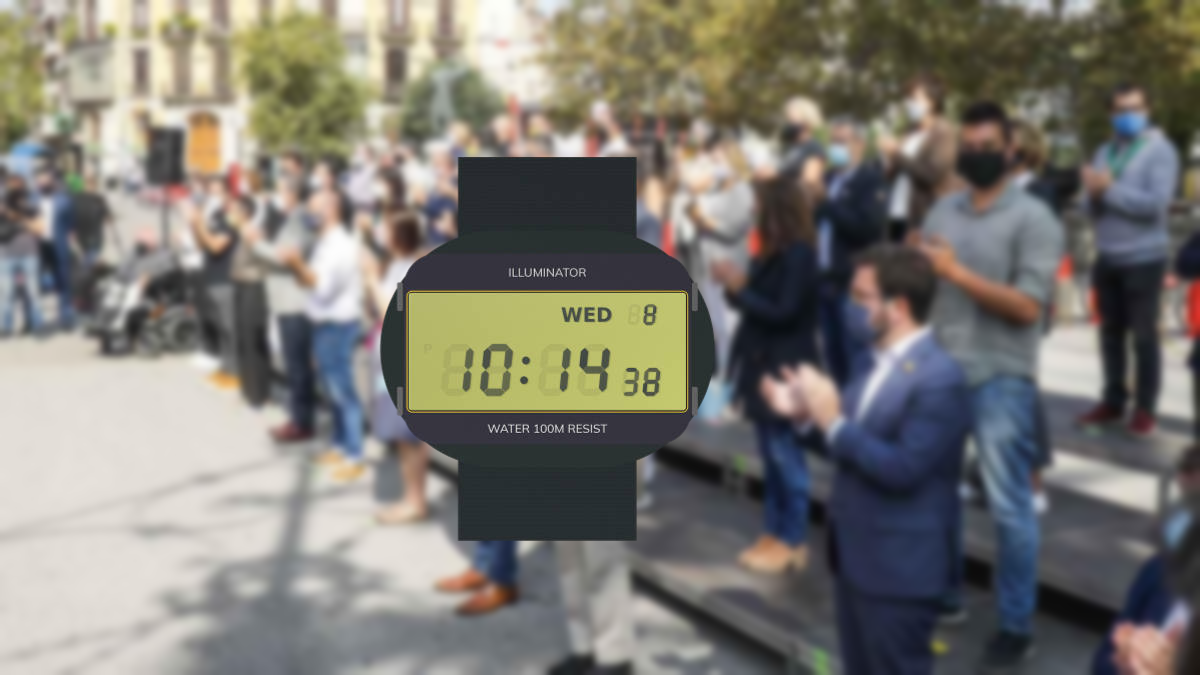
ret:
10:14:38
